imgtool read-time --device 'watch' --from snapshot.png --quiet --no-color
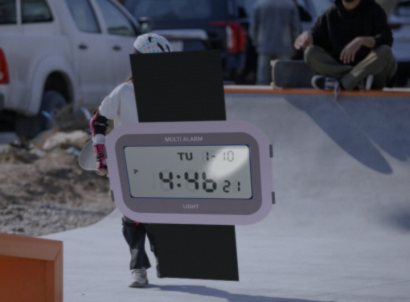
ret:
4:46:21
